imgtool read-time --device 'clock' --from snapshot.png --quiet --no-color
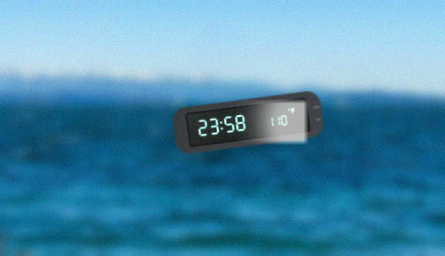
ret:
23:58
